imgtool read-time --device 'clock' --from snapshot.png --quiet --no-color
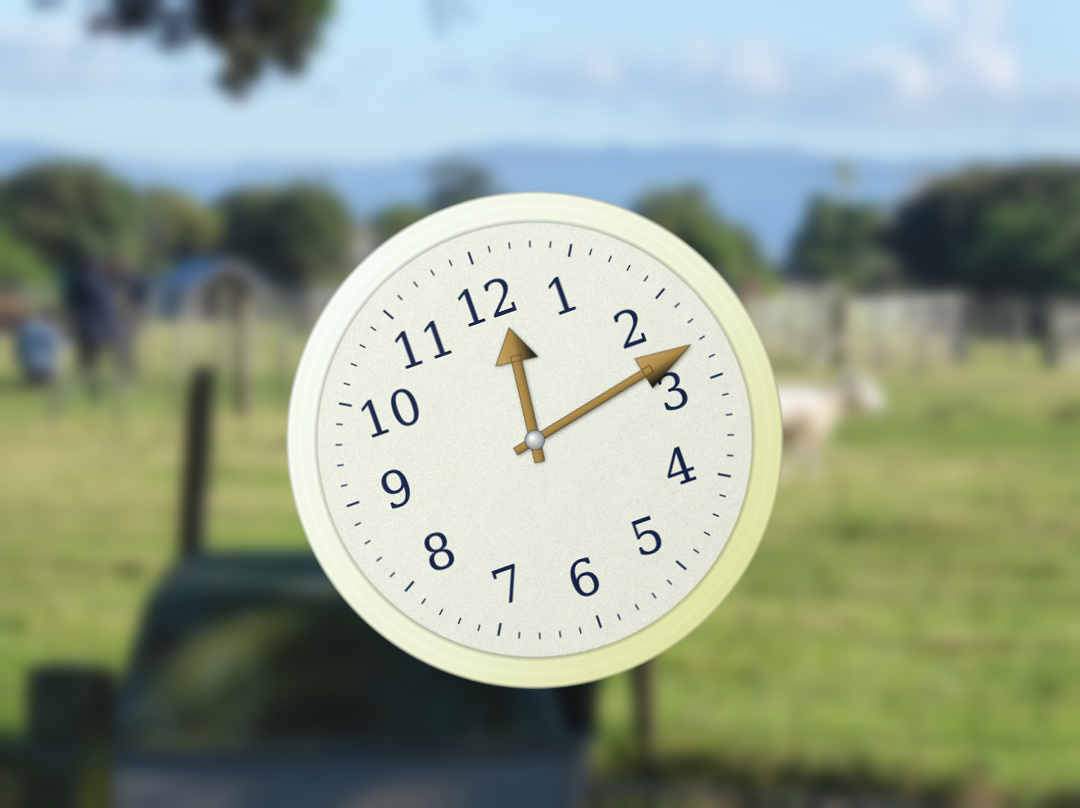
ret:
12:13
